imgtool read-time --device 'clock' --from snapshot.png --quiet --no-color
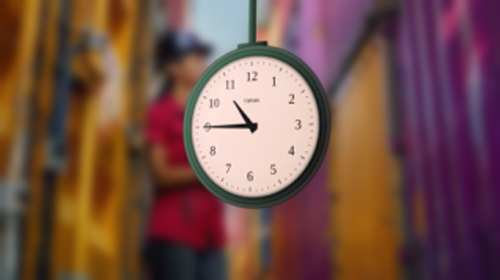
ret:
10:45
